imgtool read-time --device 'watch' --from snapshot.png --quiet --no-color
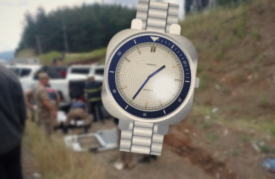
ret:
1:35
